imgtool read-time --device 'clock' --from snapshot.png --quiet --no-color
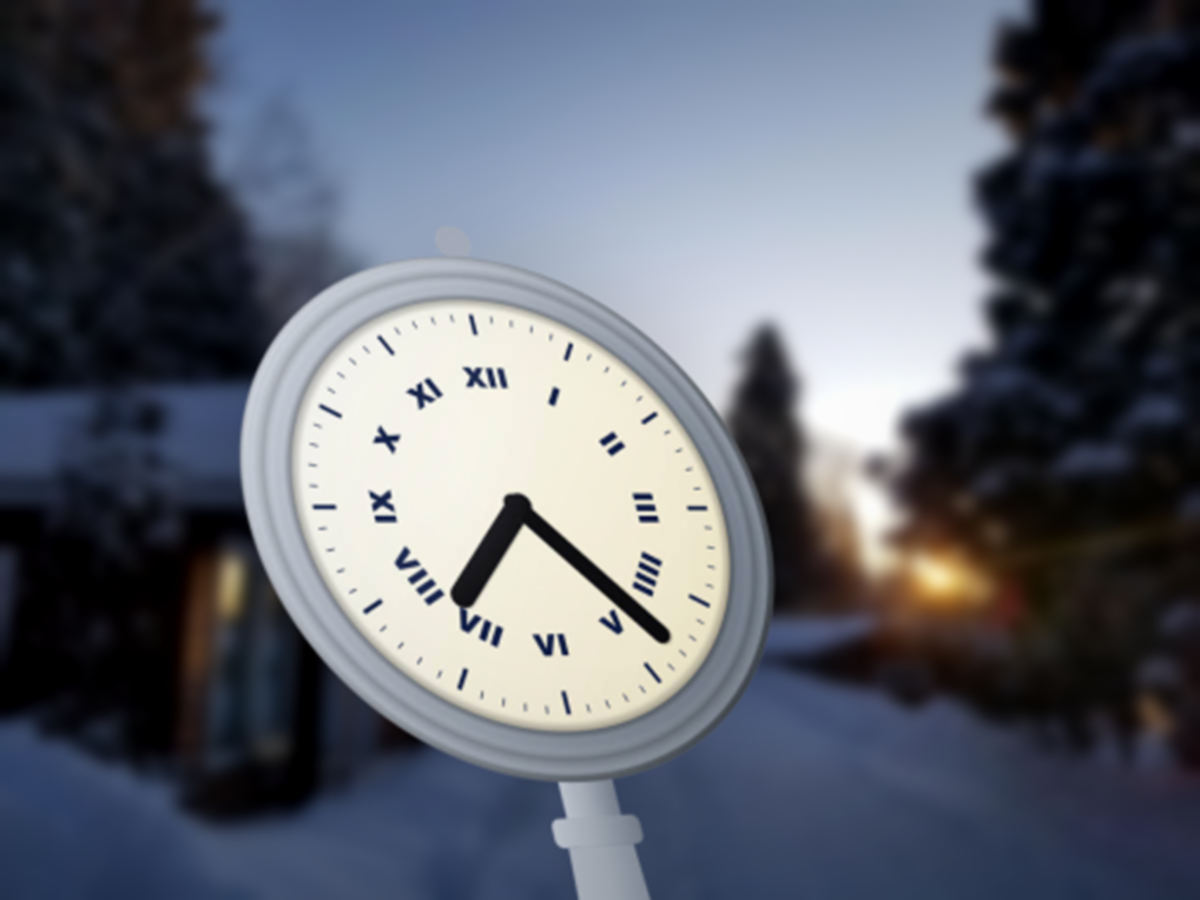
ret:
7:23
